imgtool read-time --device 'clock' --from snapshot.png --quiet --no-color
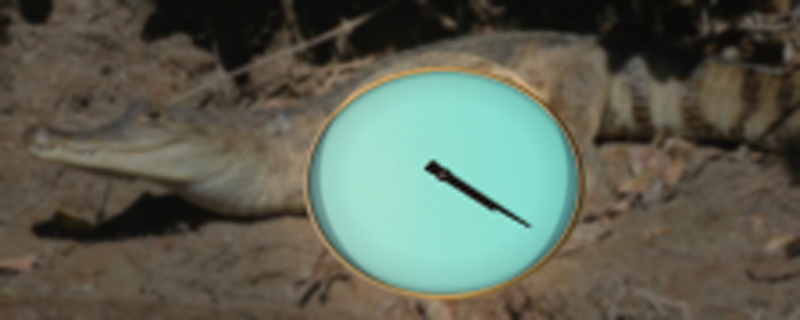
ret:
4:21
